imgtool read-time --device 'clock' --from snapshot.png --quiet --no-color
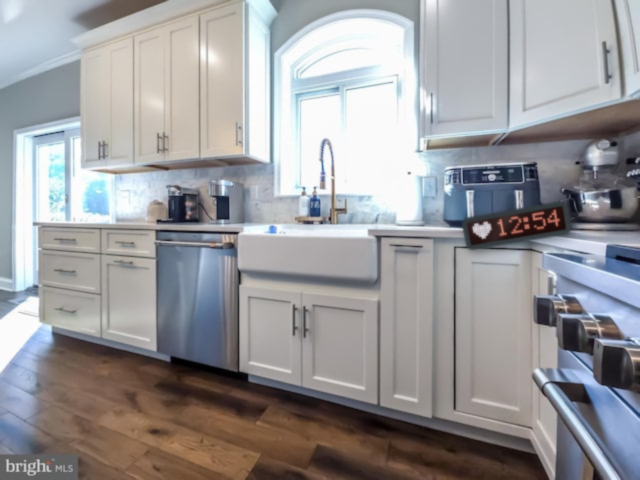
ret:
12:54
